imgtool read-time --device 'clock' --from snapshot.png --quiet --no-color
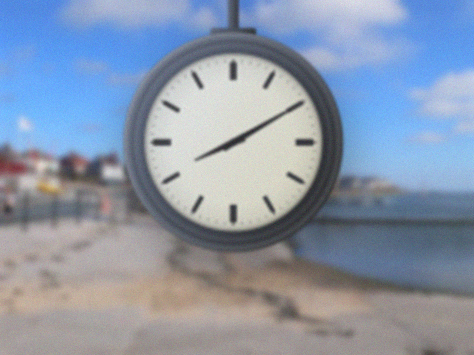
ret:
8:10
